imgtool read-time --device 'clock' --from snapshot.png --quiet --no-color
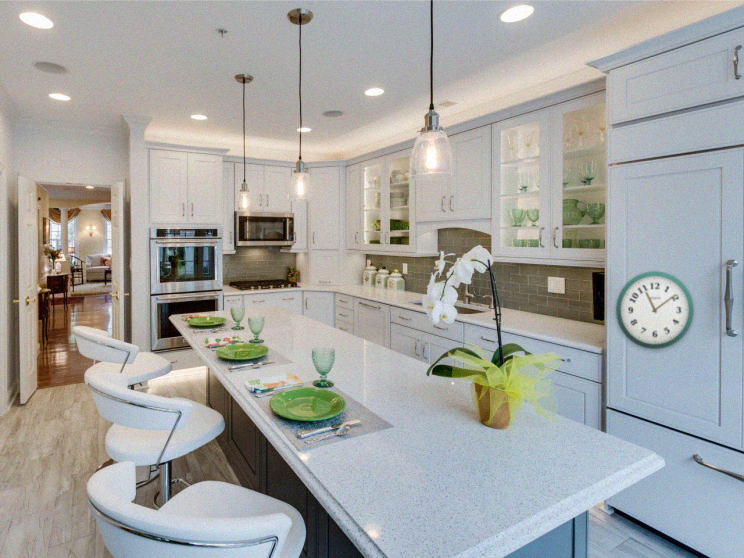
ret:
11:09
